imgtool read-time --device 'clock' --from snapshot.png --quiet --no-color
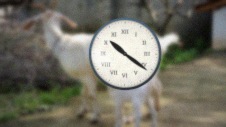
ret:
10:21
